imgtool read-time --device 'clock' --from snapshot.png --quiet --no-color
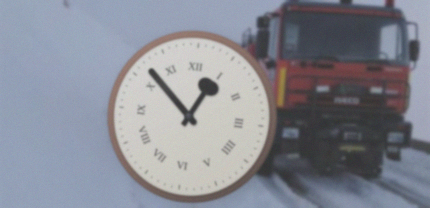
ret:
12:52
